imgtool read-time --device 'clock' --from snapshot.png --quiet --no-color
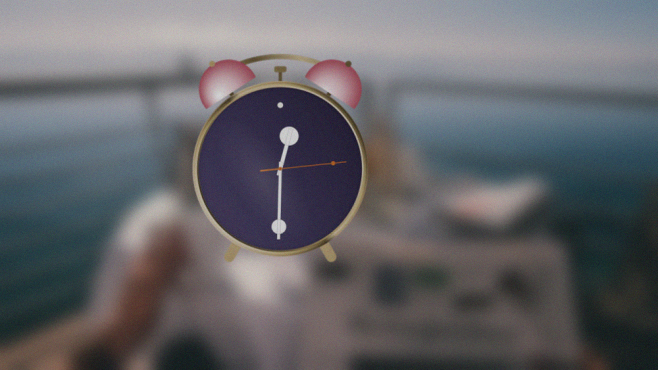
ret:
12:30:14
